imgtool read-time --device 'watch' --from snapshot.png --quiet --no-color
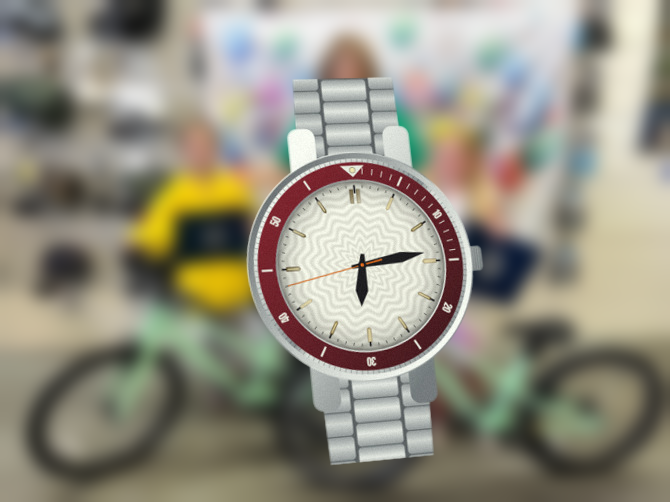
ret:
6:13:43
